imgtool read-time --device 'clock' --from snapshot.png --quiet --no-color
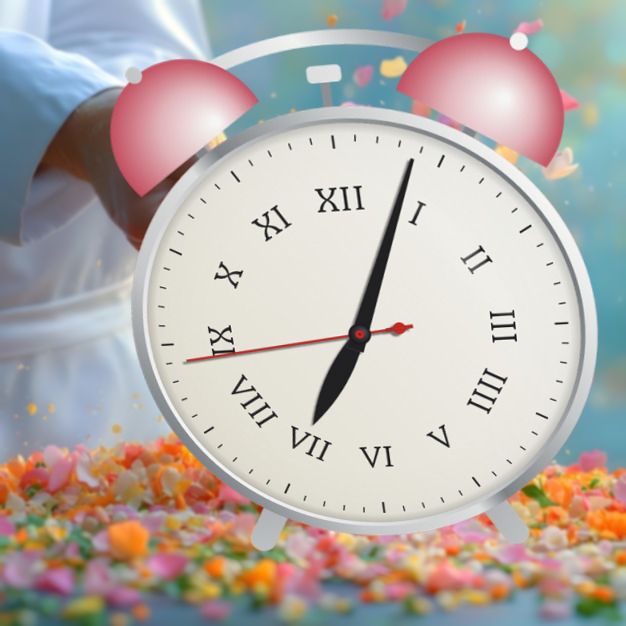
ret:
7:03:44
